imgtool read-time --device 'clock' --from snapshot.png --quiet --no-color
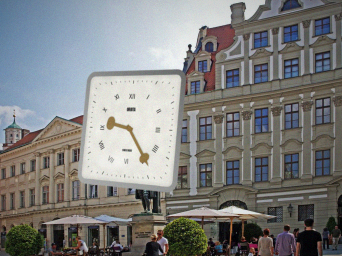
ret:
9:24
